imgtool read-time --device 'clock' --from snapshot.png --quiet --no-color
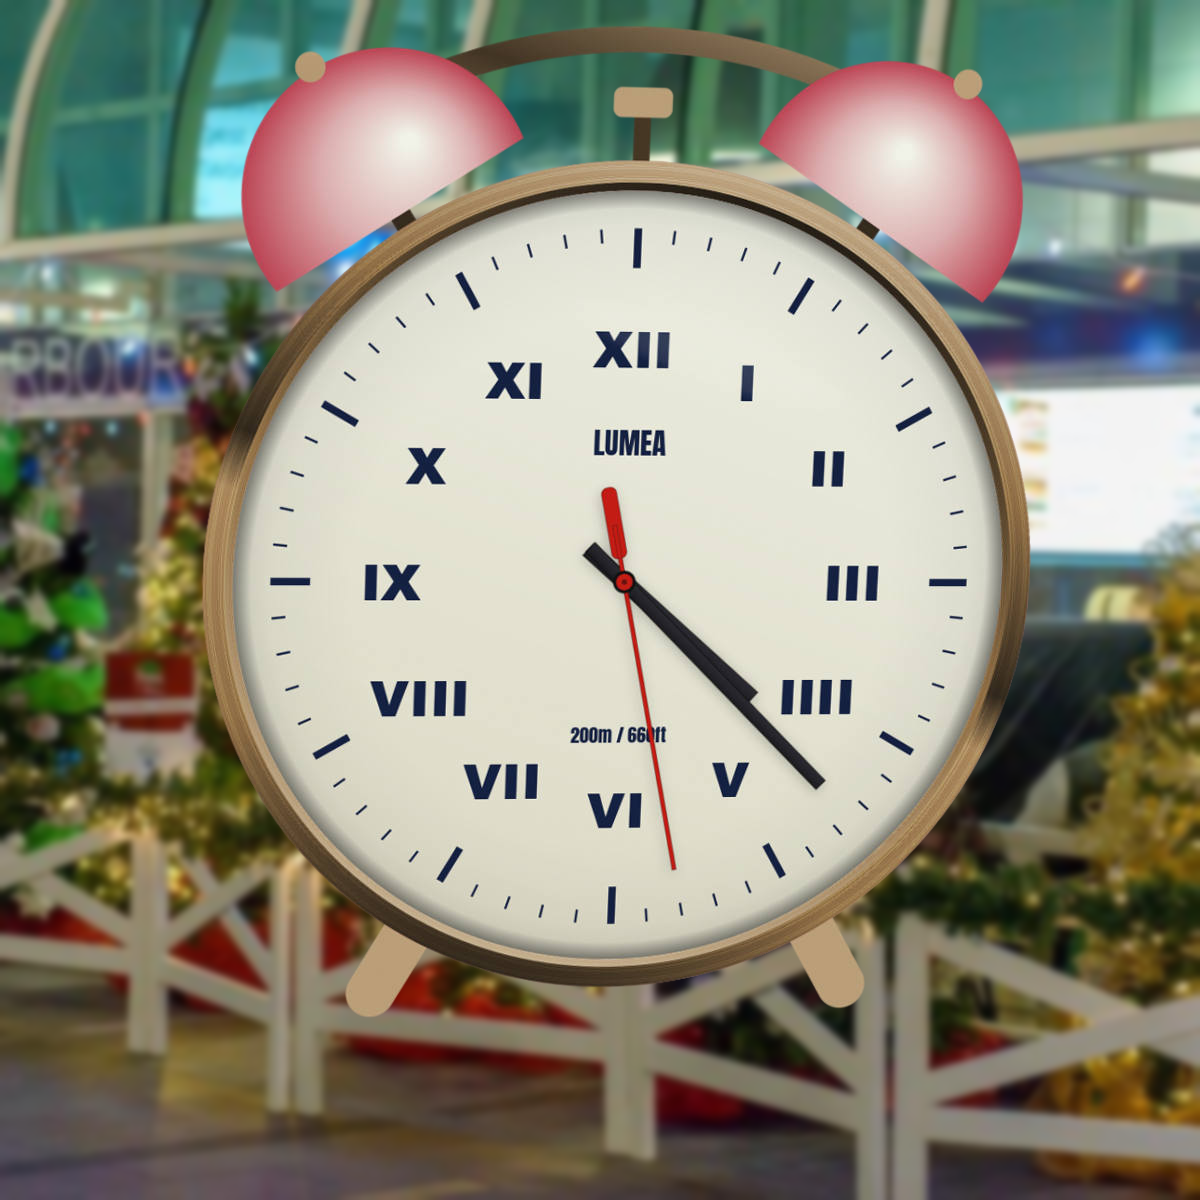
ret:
4:22:28
